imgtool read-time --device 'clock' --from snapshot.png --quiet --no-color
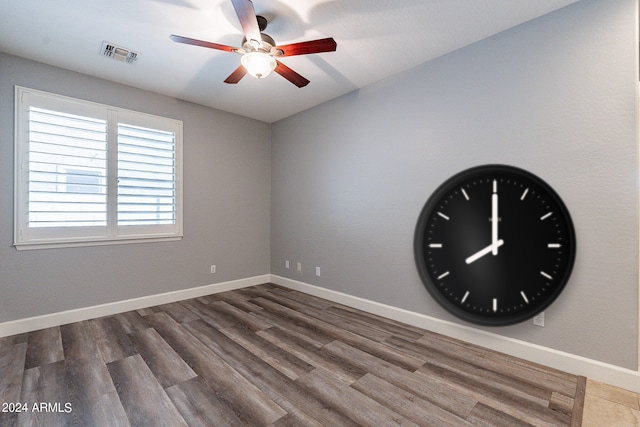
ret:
8:00
